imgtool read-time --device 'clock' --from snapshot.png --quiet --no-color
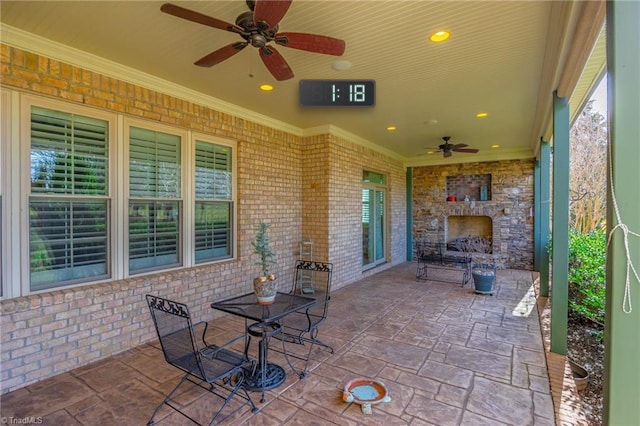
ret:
1:18
